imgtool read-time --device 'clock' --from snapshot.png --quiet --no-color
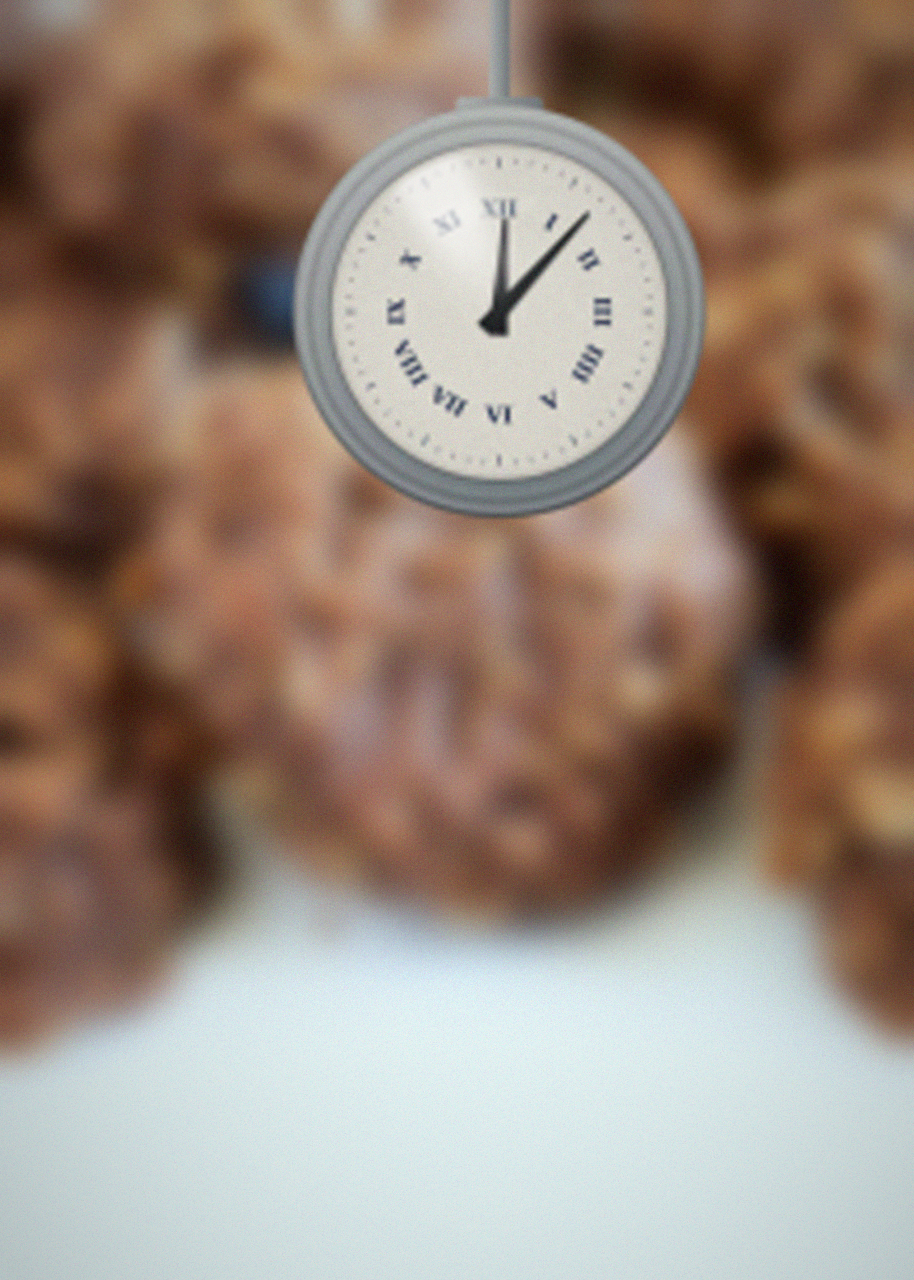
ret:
12:07
